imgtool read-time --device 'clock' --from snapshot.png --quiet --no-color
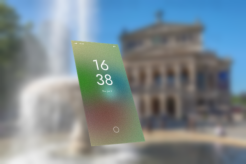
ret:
16:38
